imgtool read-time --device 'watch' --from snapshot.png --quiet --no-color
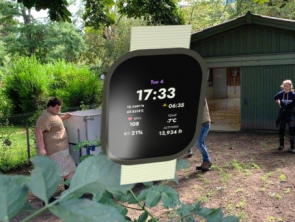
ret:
17:33
